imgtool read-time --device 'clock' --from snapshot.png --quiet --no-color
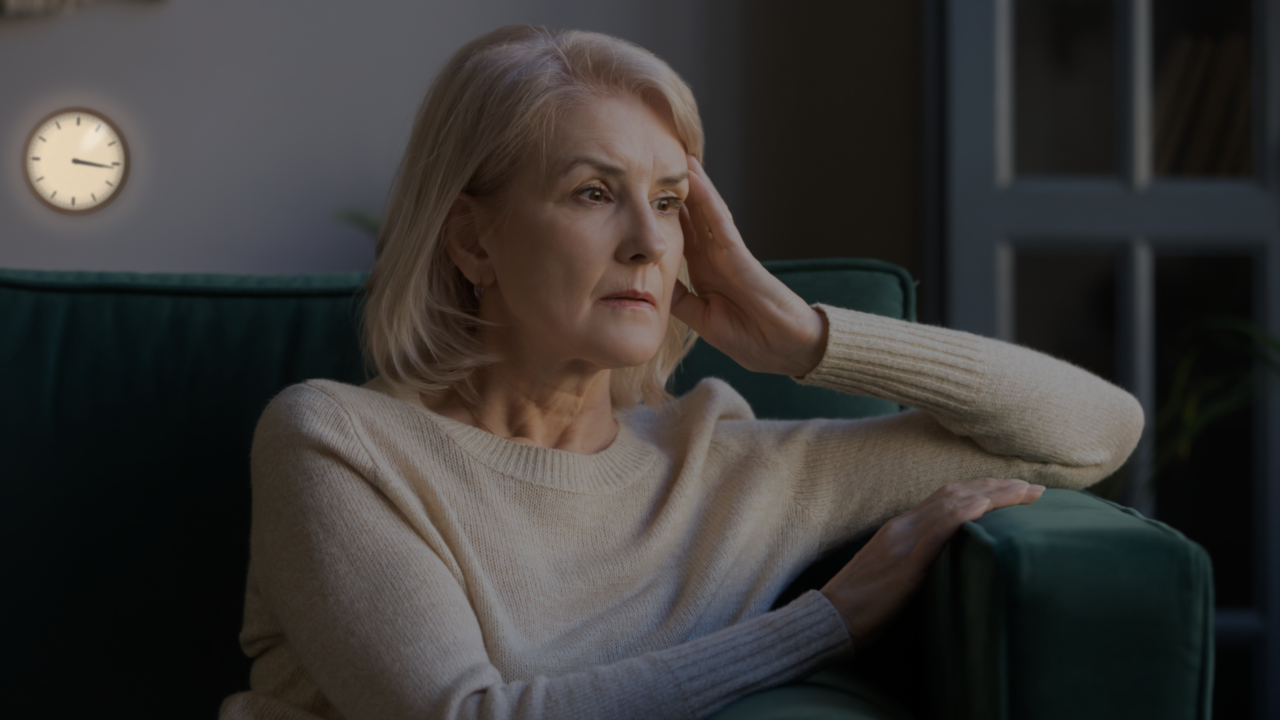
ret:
3:16
